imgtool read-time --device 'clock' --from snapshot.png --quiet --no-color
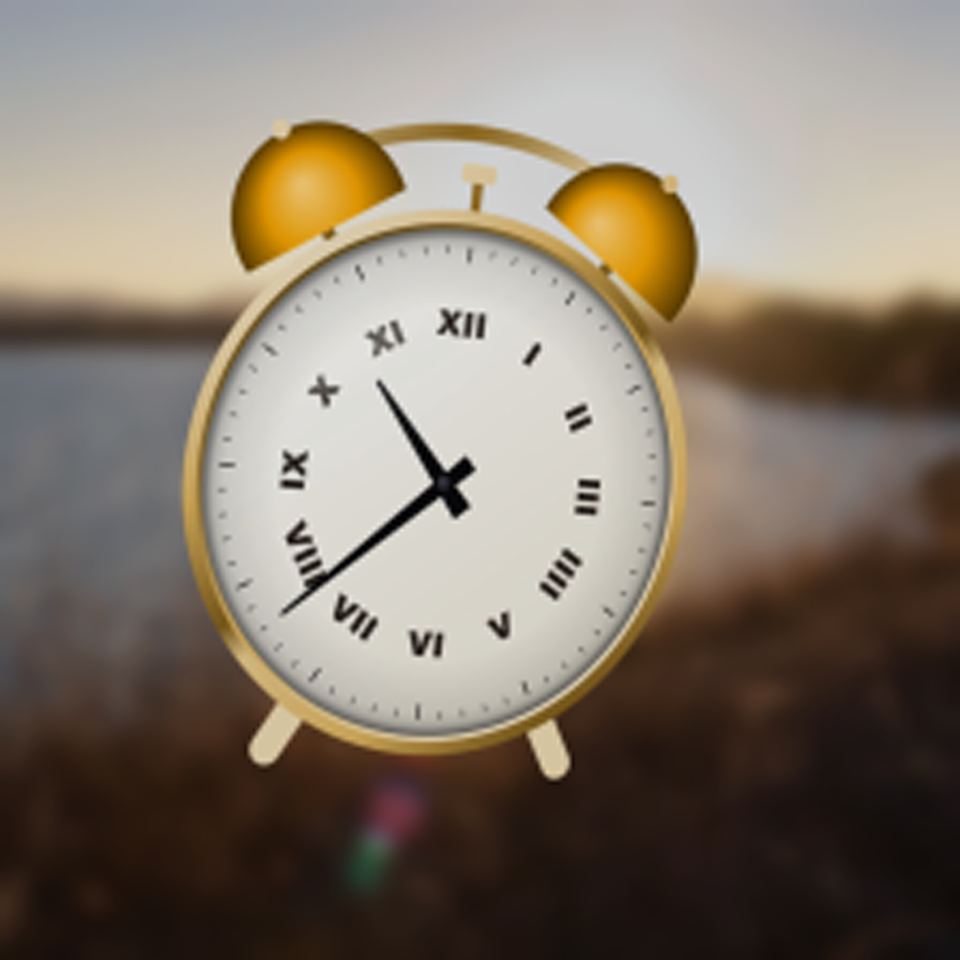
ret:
10:38
